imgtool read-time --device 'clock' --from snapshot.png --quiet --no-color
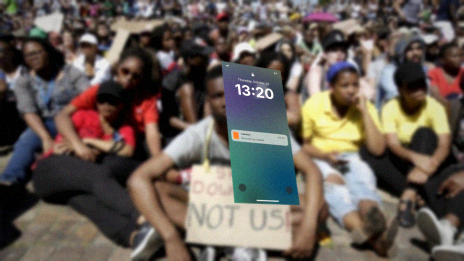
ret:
13:20
